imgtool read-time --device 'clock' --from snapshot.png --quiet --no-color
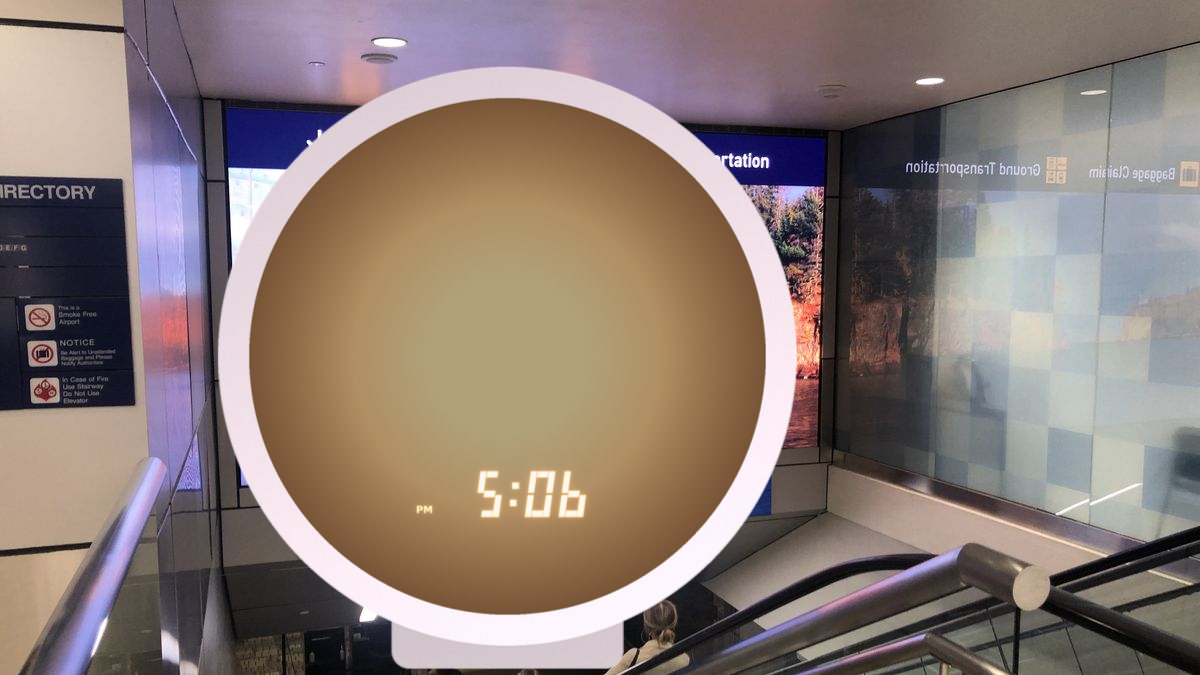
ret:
5:06
